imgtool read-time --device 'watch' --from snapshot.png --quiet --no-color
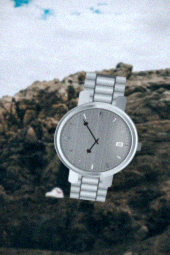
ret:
6:54
